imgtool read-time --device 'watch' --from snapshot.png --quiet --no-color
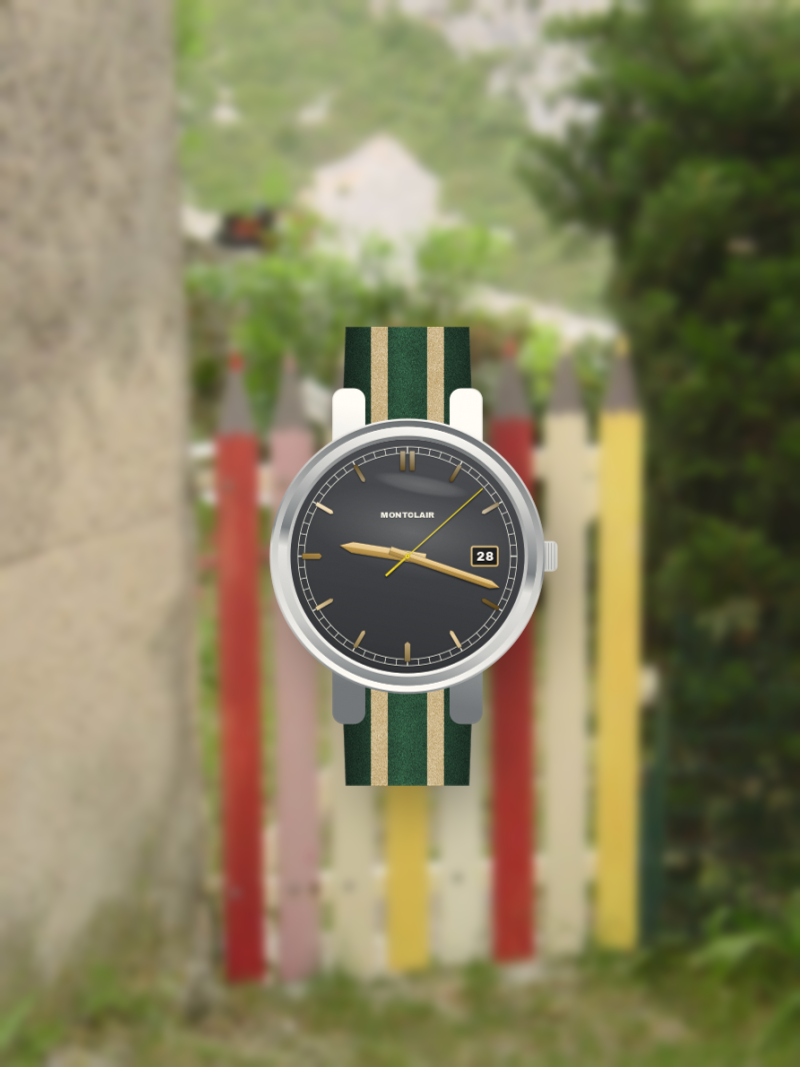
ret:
9:18:08
